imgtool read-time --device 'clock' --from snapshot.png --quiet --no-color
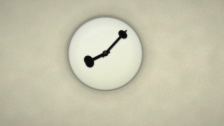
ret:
8:07
